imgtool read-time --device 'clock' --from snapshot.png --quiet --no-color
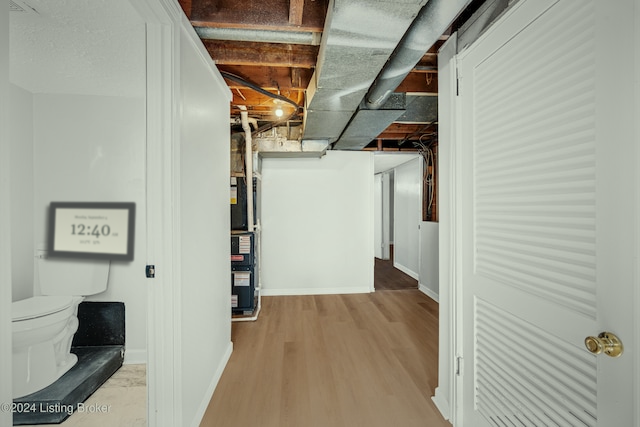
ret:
12:40
